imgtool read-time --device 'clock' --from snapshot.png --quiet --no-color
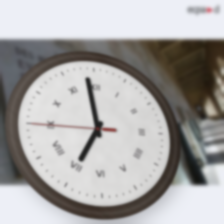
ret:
6:58:45
